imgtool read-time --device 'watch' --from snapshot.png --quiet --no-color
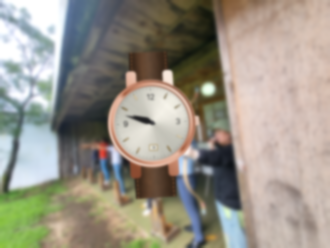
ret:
9:48
